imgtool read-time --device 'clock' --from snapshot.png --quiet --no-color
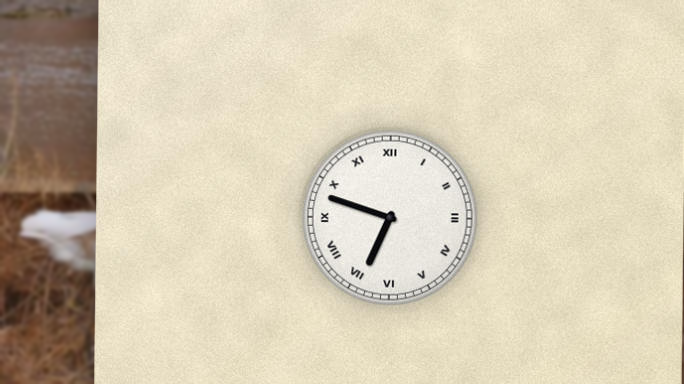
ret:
6:48
